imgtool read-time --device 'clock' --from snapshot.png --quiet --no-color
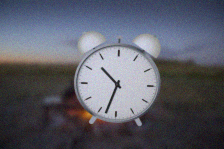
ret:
10:33
